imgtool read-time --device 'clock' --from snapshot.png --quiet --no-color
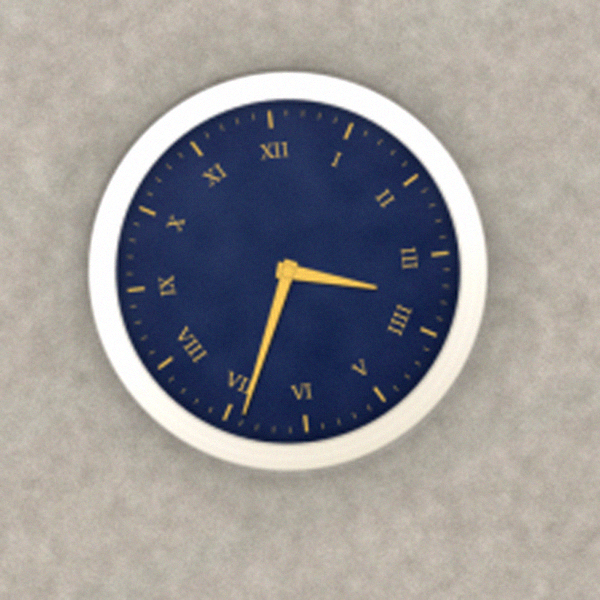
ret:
3:34
